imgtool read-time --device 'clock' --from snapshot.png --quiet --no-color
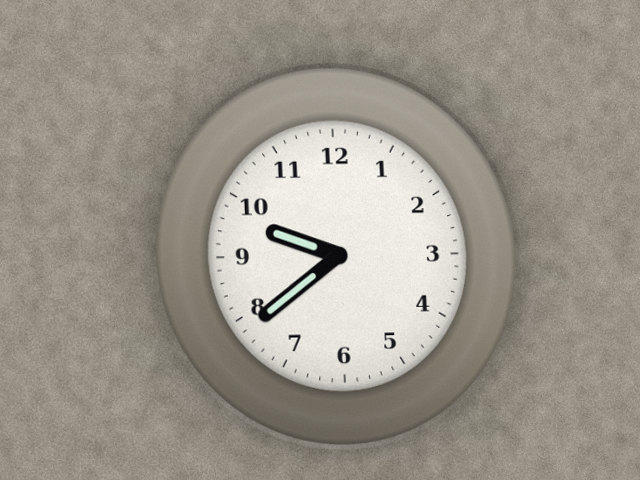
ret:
9:39
